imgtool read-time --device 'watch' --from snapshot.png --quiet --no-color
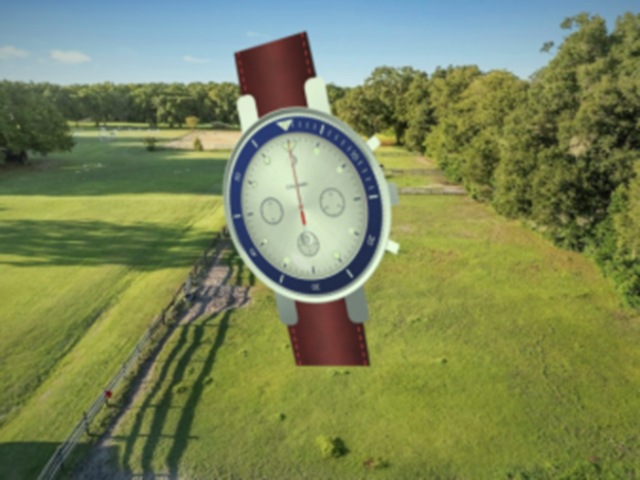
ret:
6:00
